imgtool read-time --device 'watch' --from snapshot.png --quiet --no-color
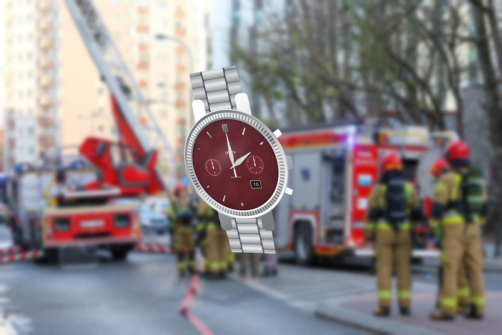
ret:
2:00
